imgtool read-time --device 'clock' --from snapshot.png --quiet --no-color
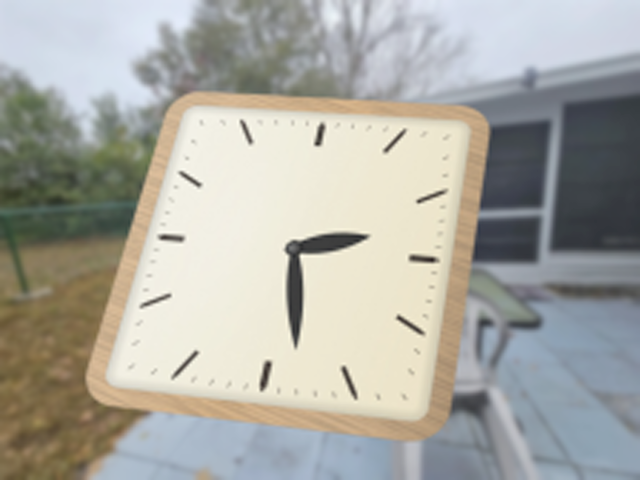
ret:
2:28
